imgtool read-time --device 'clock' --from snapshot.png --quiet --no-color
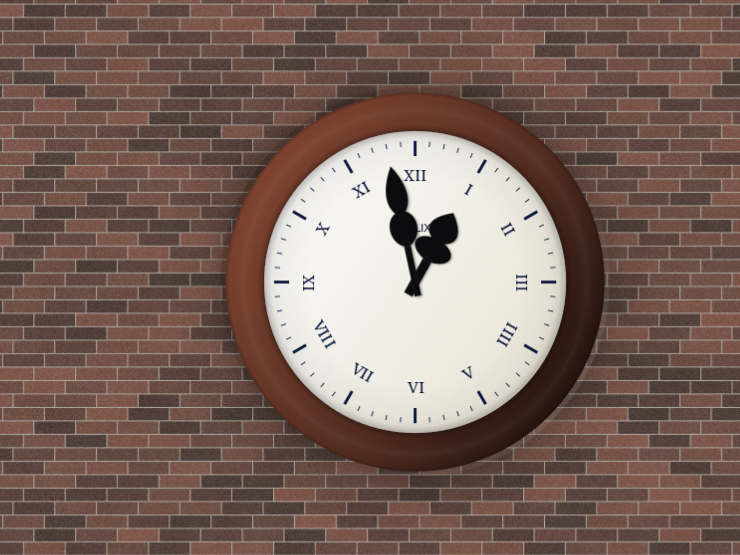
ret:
12:58
